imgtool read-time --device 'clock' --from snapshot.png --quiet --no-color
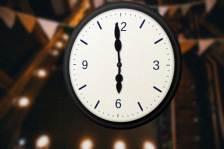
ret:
5:59
